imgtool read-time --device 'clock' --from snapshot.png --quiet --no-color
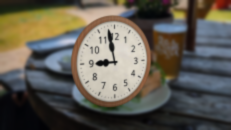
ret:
8:58
